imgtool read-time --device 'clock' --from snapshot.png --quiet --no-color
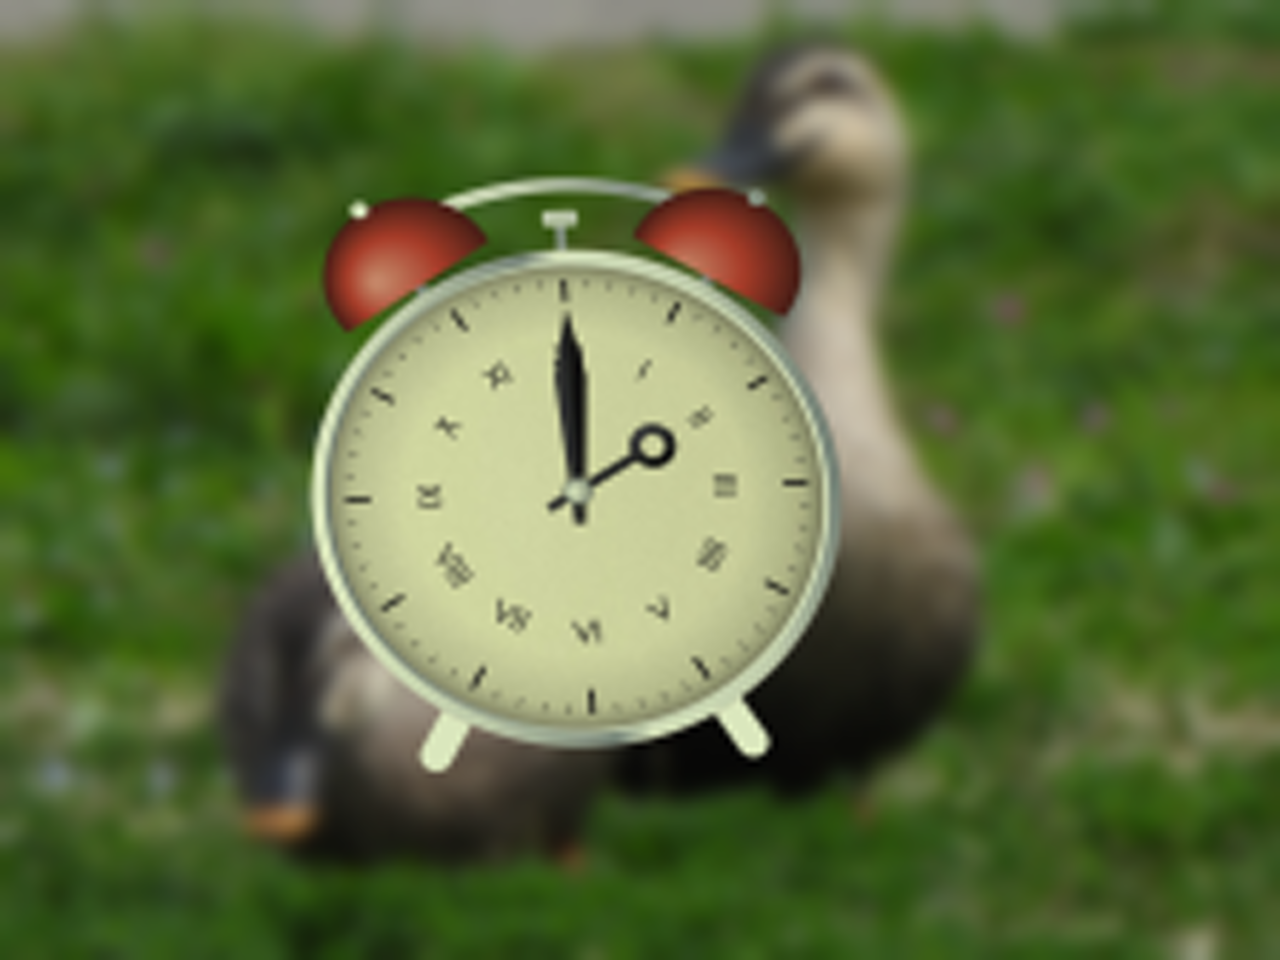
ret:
2:00
